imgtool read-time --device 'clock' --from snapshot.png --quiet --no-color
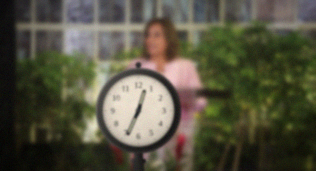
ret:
12:34
